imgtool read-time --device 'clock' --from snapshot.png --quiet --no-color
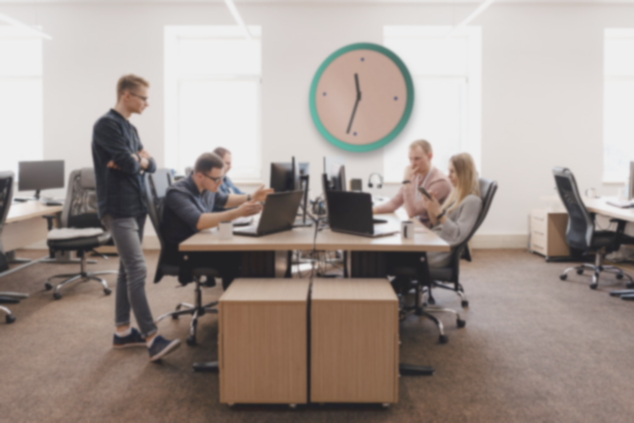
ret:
11:32
